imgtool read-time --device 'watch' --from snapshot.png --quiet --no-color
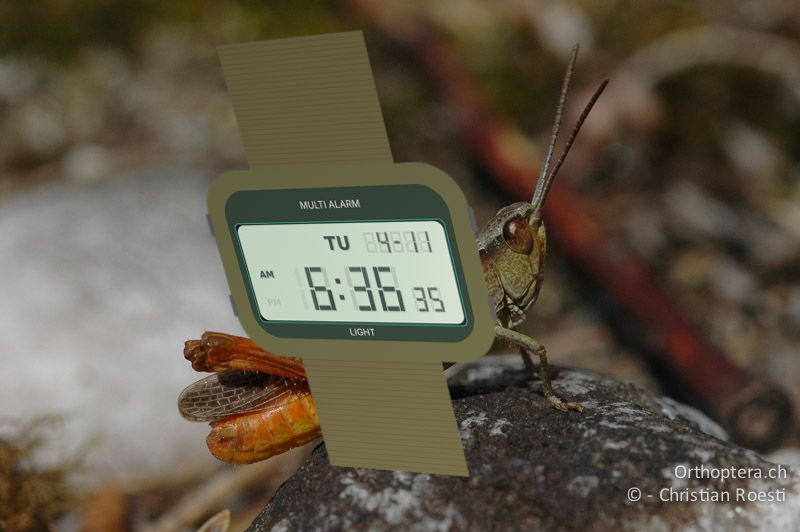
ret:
6:36:35
